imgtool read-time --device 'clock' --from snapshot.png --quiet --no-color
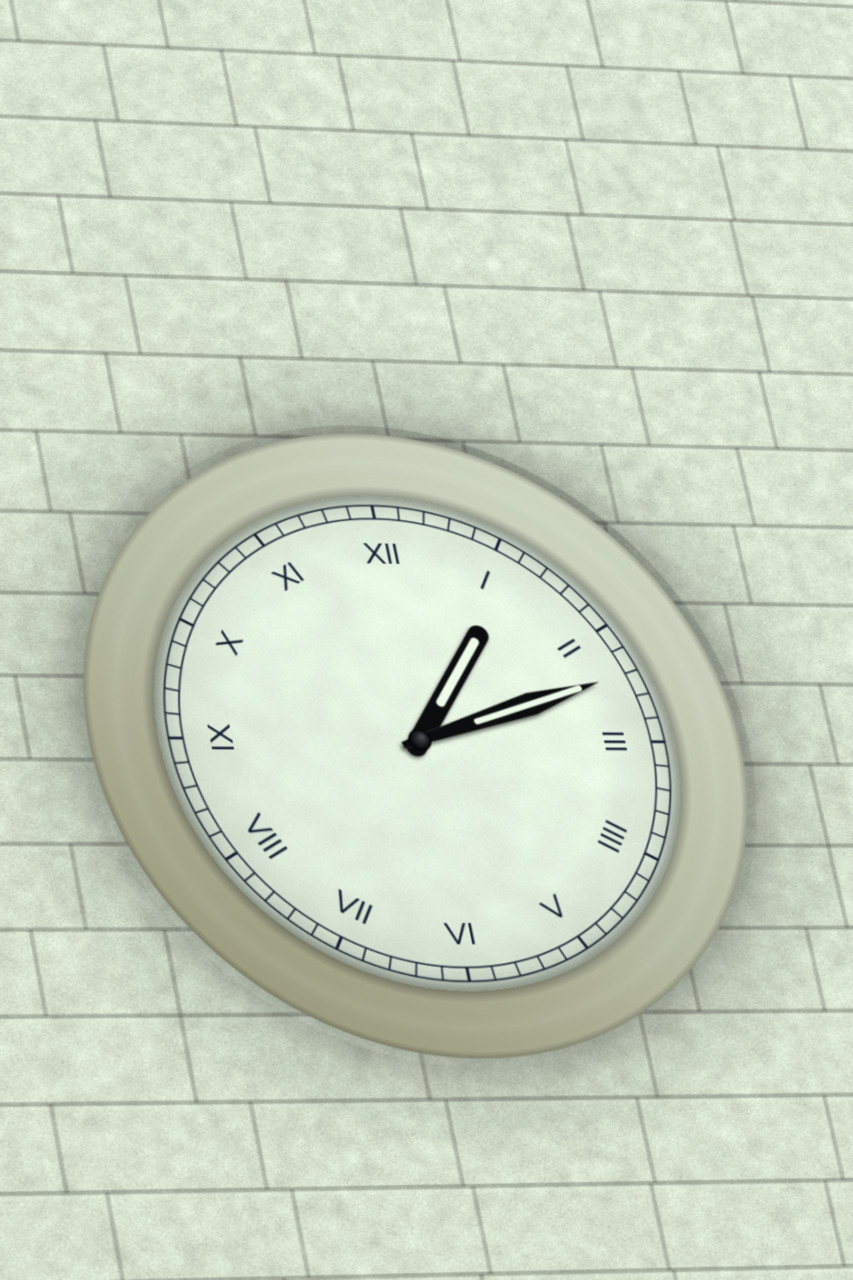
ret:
1:12
